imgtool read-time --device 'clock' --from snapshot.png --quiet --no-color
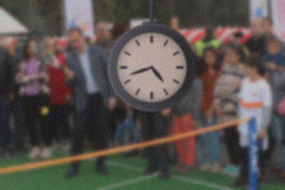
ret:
4:42
